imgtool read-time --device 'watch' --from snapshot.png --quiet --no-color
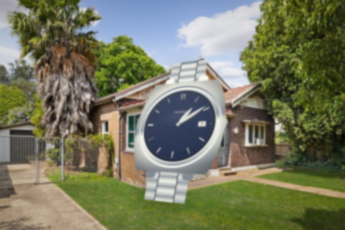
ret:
1:09
